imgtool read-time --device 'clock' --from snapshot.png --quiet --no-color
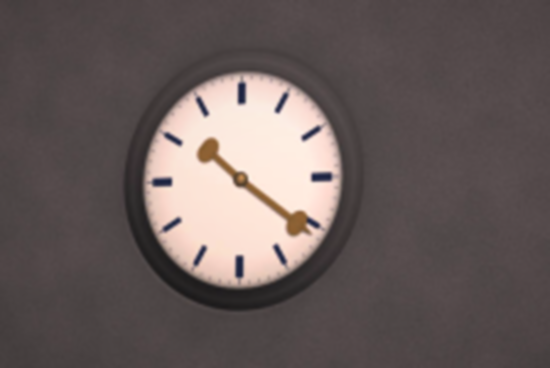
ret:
10:21
